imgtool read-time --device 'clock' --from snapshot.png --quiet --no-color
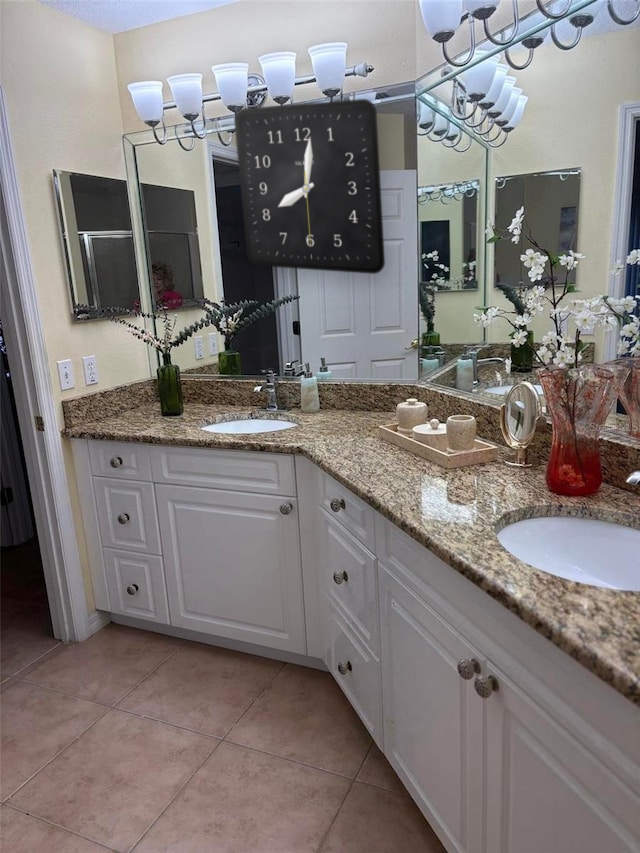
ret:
8:01:30
